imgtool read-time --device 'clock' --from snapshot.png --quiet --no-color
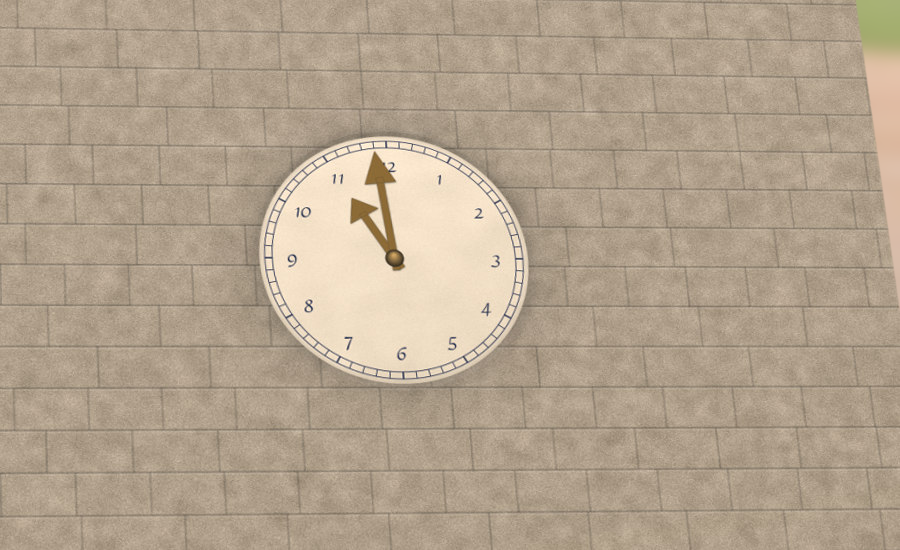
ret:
10:59
